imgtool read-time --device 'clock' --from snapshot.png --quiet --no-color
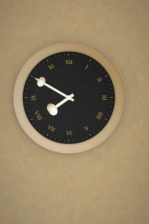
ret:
7:50
